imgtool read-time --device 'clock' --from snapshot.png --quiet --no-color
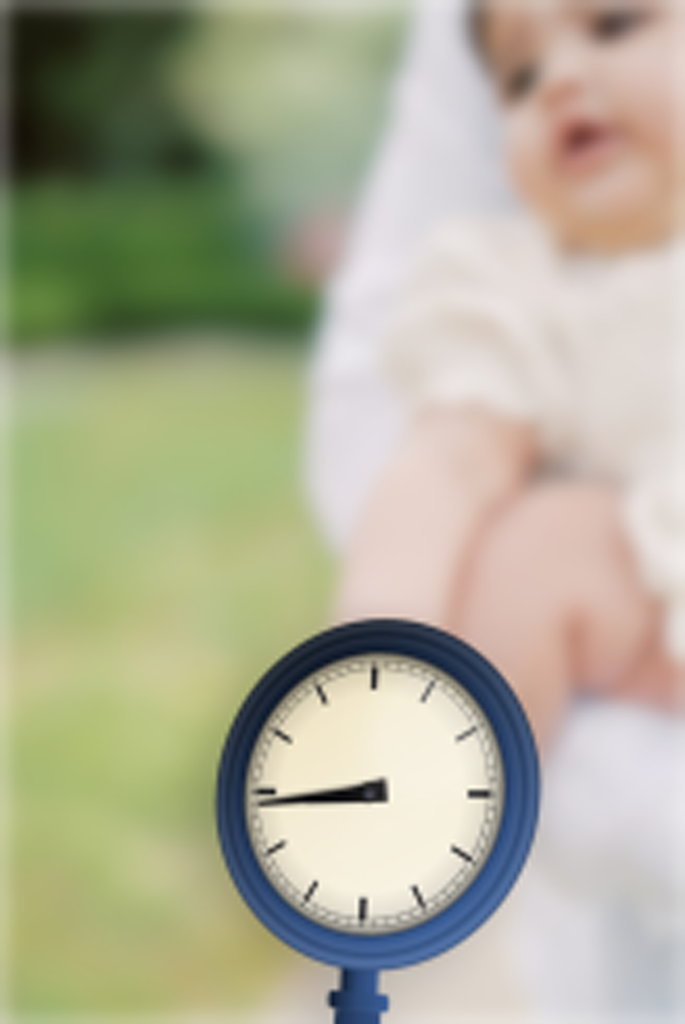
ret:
8:44
